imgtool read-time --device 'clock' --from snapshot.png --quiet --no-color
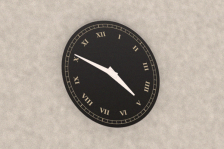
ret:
4:51
